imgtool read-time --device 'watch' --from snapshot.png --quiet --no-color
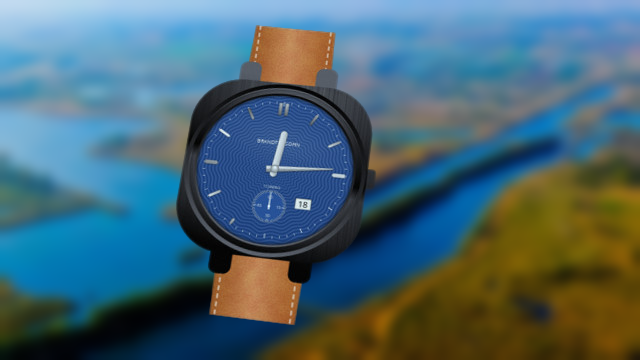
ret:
12:14
